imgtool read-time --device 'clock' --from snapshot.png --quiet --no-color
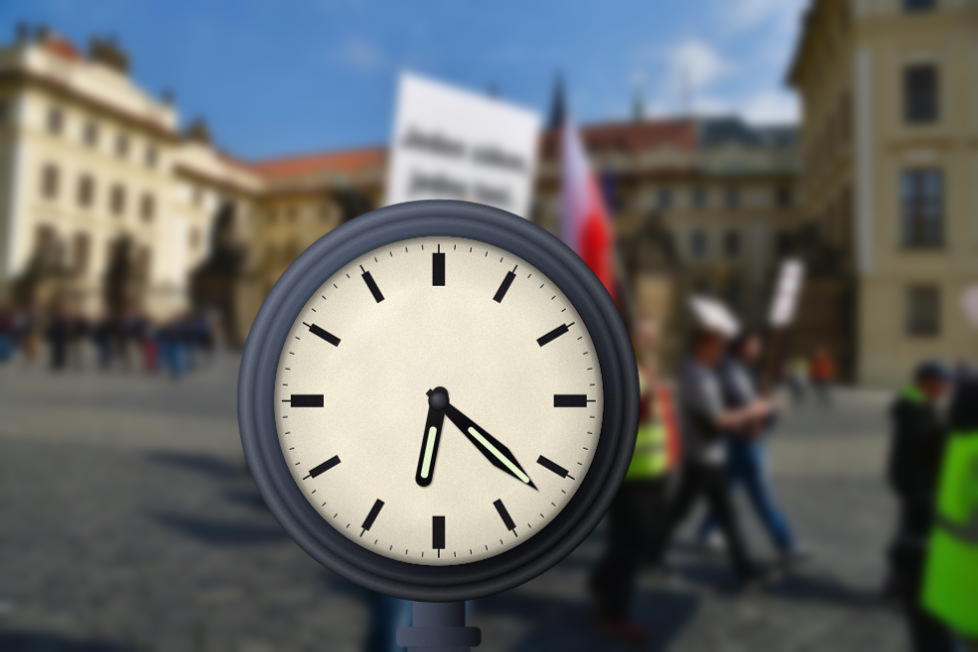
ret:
6:22
